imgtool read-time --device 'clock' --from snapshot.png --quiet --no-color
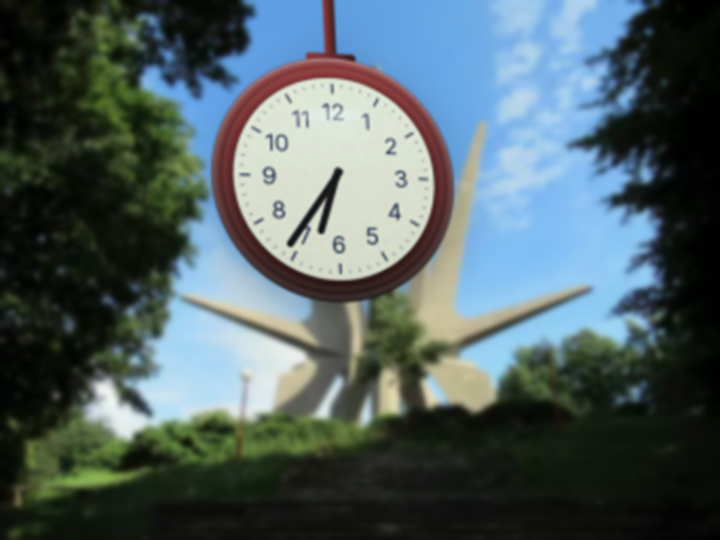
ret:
6:36
